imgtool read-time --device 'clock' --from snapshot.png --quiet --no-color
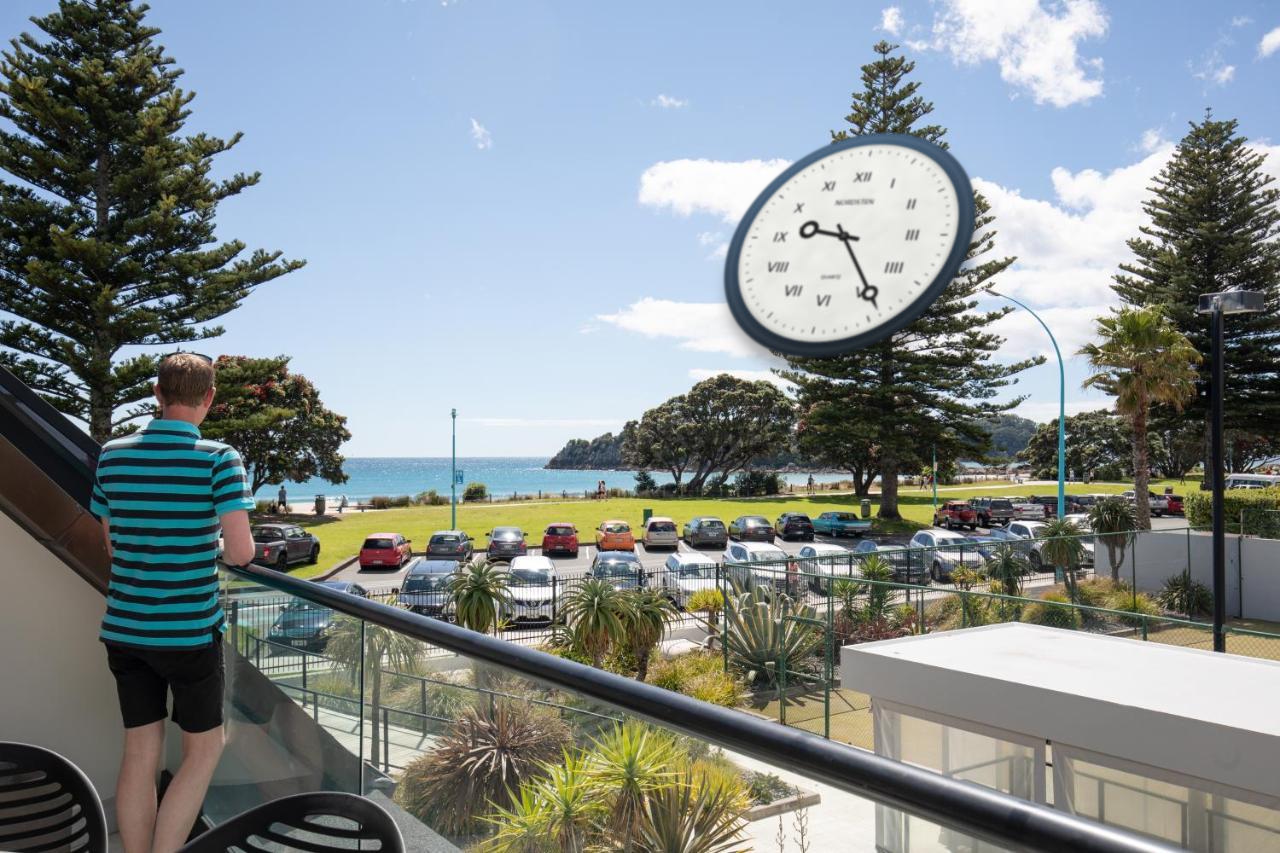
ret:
9:24
